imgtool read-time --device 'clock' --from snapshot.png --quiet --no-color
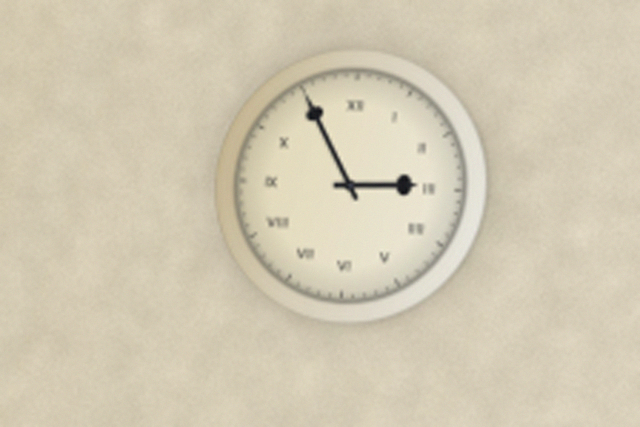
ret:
2:55
